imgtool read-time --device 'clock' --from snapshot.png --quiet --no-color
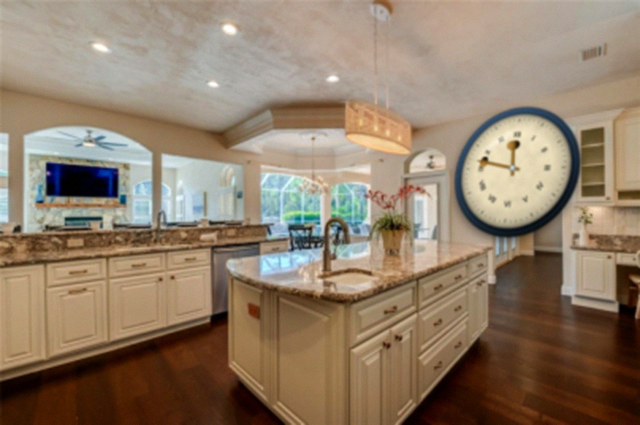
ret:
11:47
